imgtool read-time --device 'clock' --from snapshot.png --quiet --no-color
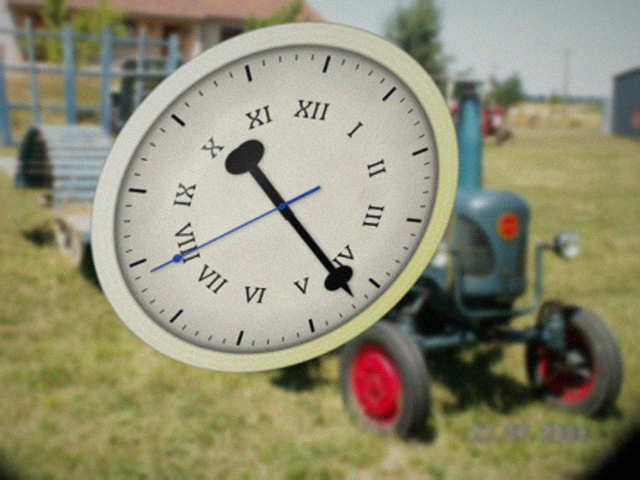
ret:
10:21:39
